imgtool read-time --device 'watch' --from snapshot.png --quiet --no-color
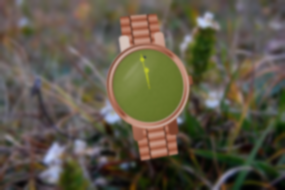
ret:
11:59
